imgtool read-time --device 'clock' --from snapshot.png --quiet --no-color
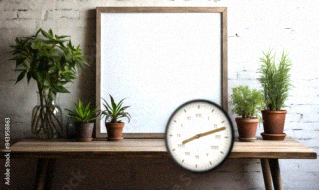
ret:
8:12
